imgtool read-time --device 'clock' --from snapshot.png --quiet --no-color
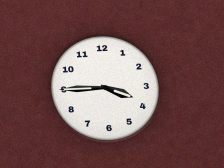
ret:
3:45
